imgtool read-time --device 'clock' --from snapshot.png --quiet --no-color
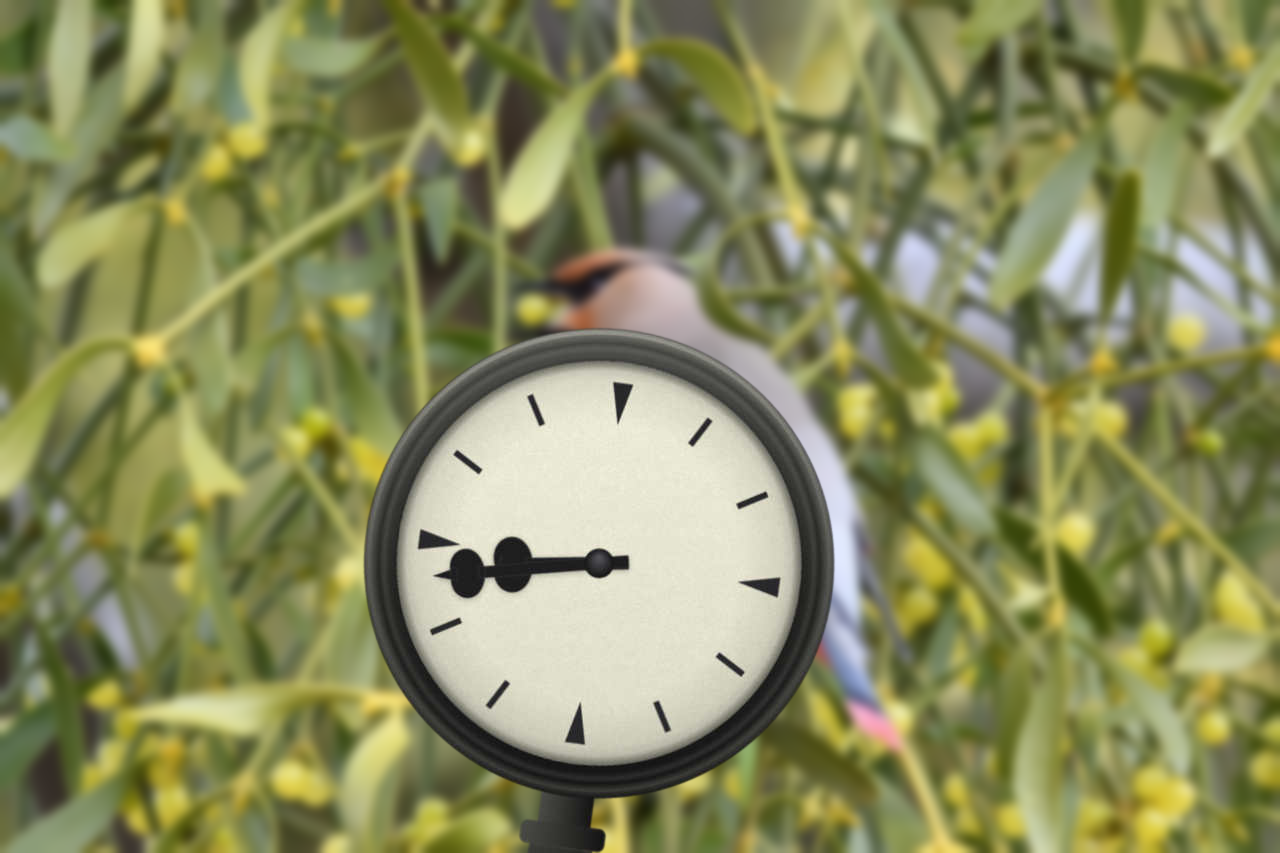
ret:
8:43
